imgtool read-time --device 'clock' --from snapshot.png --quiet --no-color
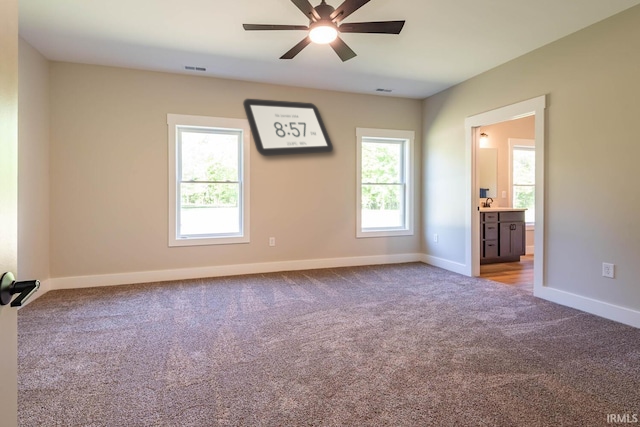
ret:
8:57
